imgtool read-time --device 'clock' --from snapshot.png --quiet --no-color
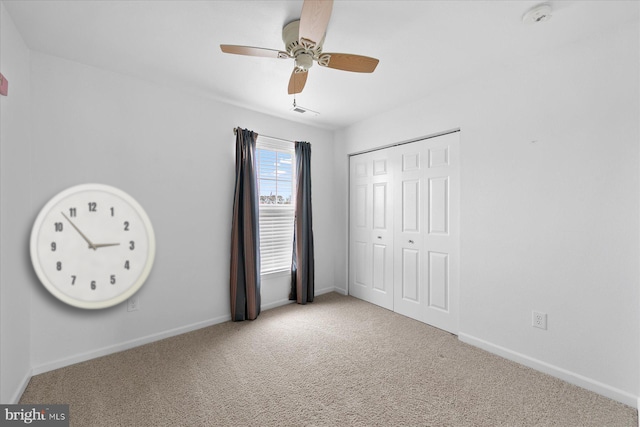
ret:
2:53
